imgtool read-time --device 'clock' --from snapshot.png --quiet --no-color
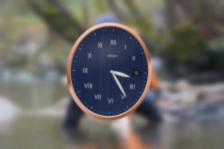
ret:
3:24
